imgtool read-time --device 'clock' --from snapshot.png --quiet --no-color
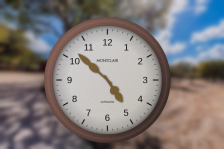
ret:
4:52
